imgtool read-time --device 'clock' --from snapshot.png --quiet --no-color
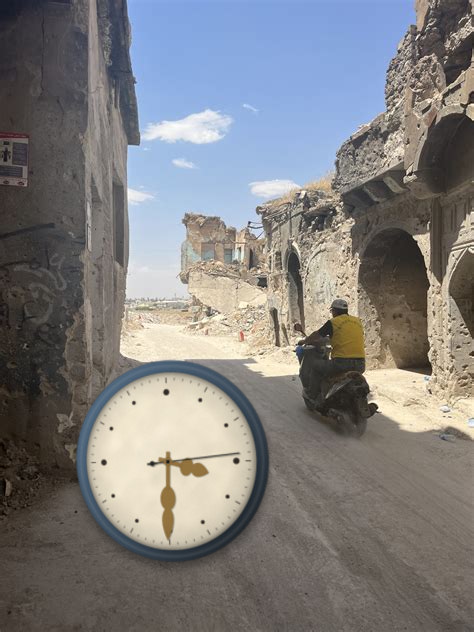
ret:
3:30:14
